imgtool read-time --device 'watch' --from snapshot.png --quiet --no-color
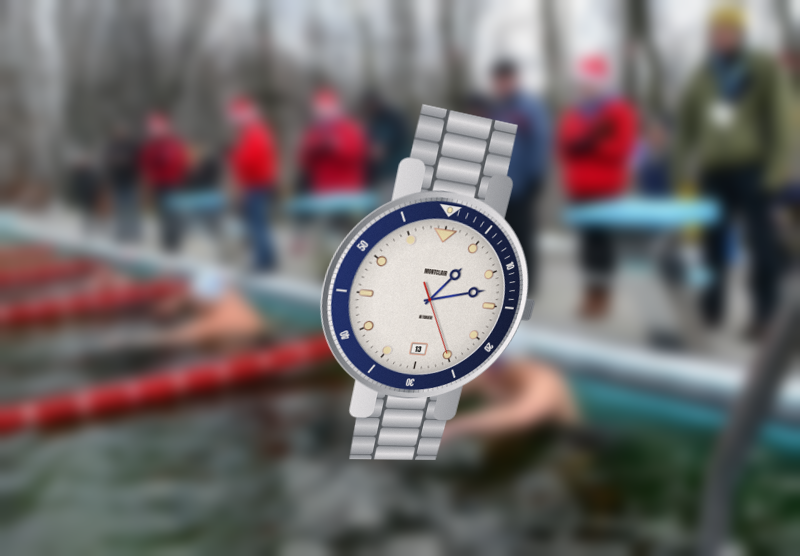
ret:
1:12:25
